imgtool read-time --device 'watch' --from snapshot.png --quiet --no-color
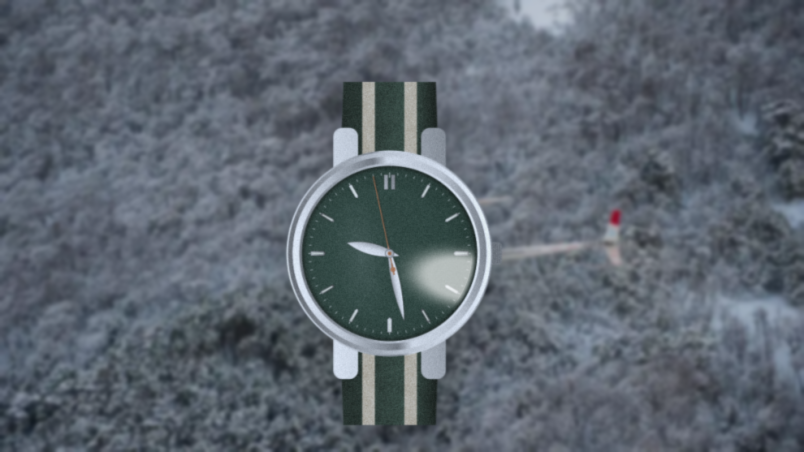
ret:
9:27:58
